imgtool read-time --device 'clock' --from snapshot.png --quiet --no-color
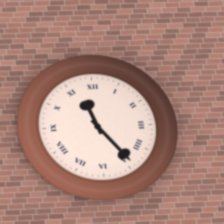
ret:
11:24
